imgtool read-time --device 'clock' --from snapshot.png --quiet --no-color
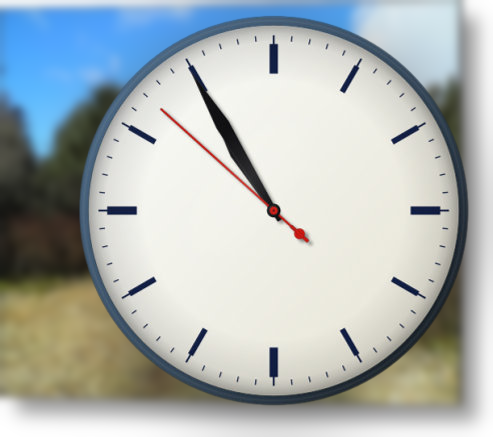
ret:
10:54:52
